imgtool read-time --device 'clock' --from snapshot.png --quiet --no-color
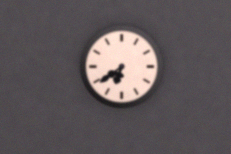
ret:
6:39
